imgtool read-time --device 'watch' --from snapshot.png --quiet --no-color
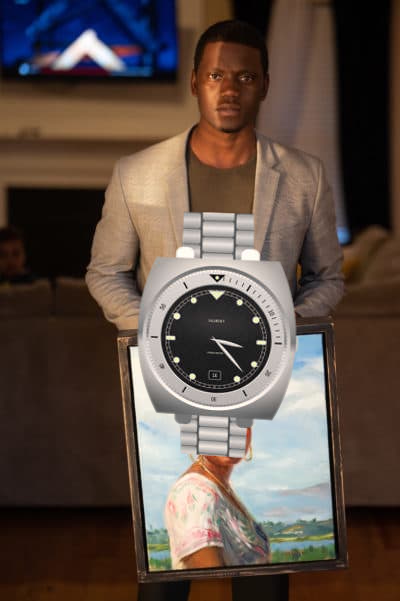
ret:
3:23
